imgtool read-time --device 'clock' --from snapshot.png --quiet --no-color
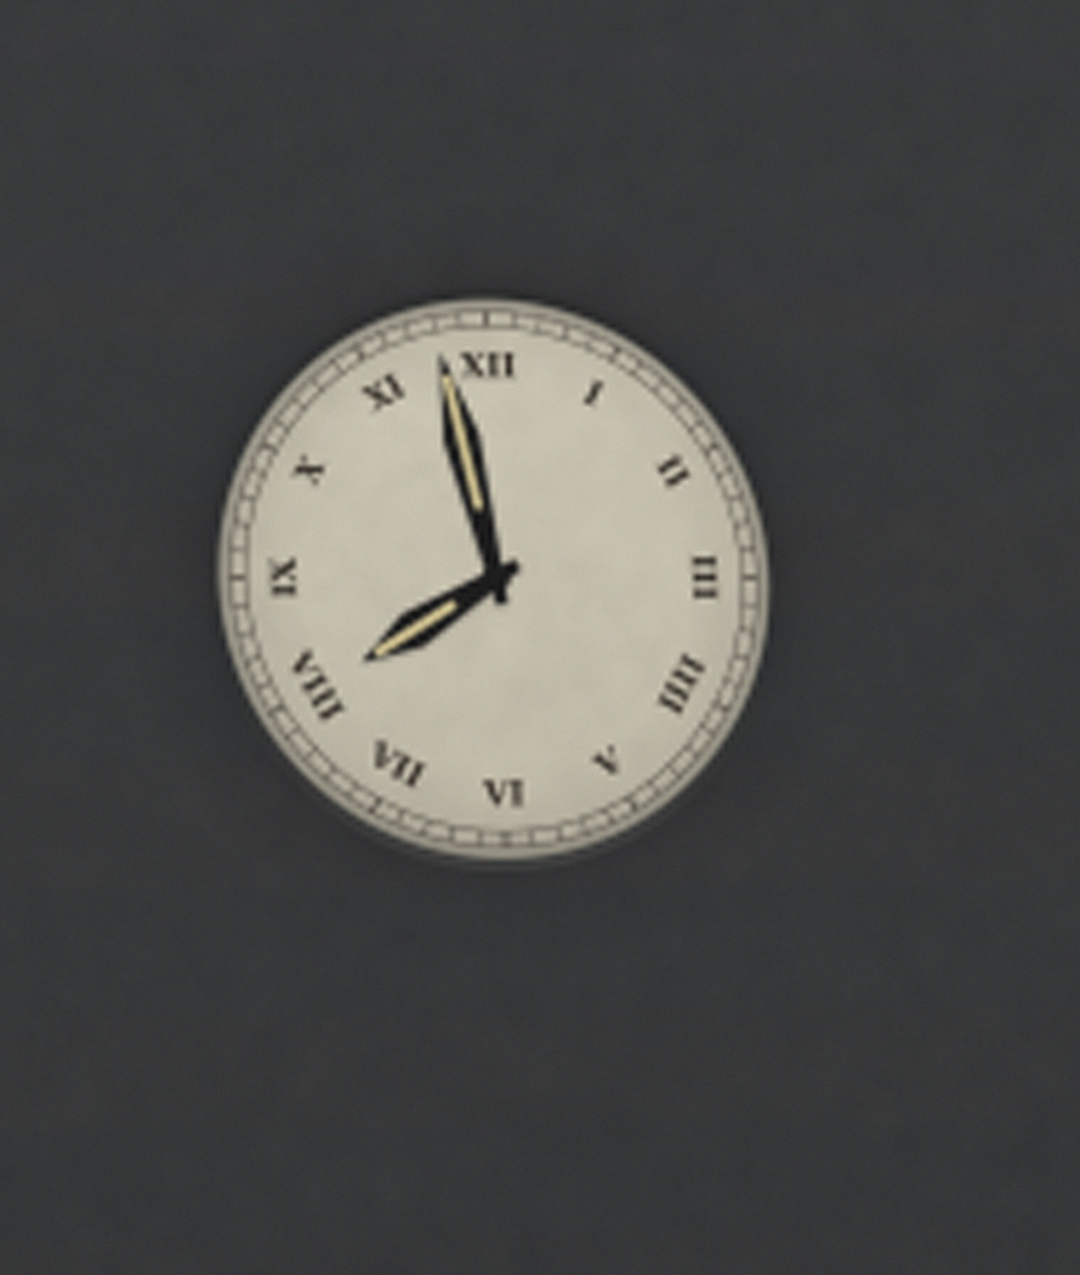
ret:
7:58
